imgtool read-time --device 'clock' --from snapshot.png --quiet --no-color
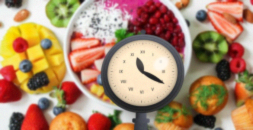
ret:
11:20
